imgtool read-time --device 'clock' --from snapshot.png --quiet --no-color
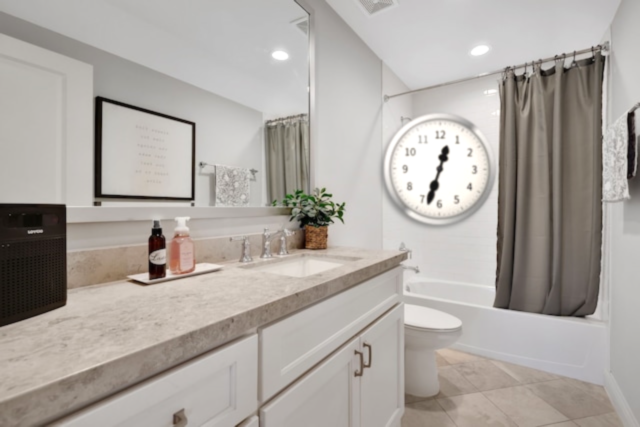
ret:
12:33
